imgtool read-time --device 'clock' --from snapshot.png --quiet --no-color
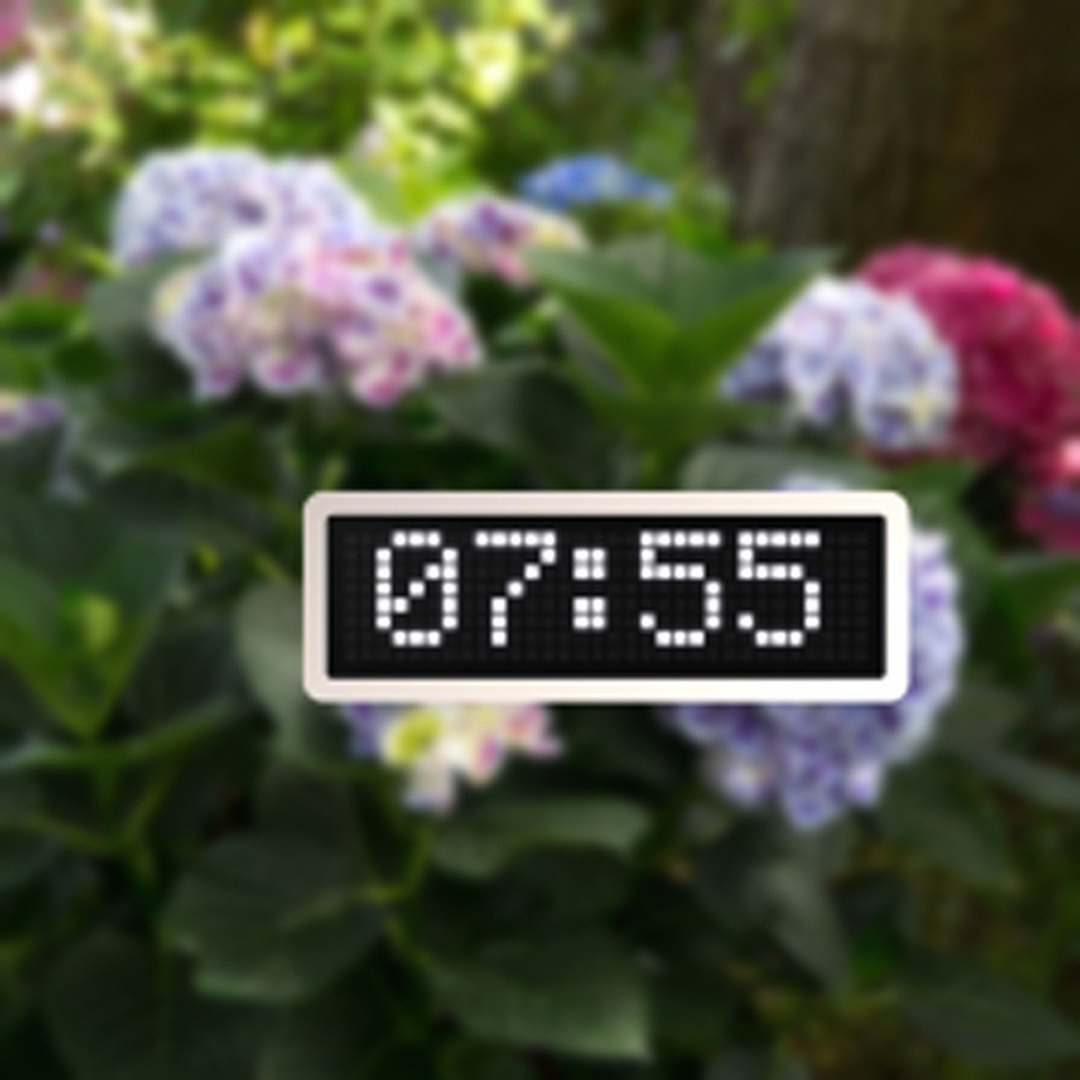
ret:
7:55
